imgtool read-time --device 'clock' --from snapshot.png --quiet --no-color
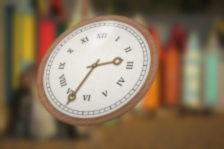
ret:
2:34
